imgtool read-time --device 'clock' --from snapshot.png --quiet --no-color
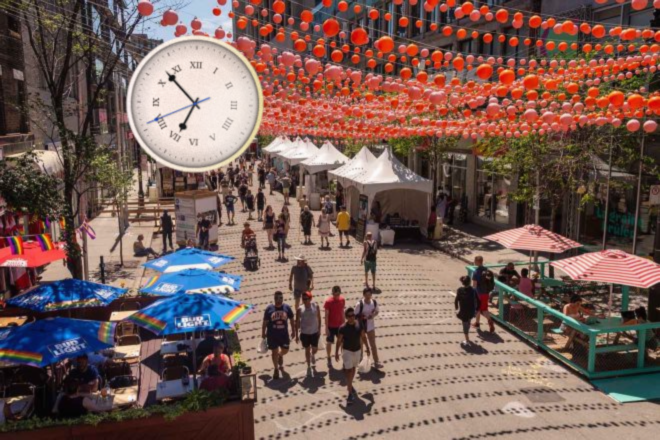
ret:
6:52:41
